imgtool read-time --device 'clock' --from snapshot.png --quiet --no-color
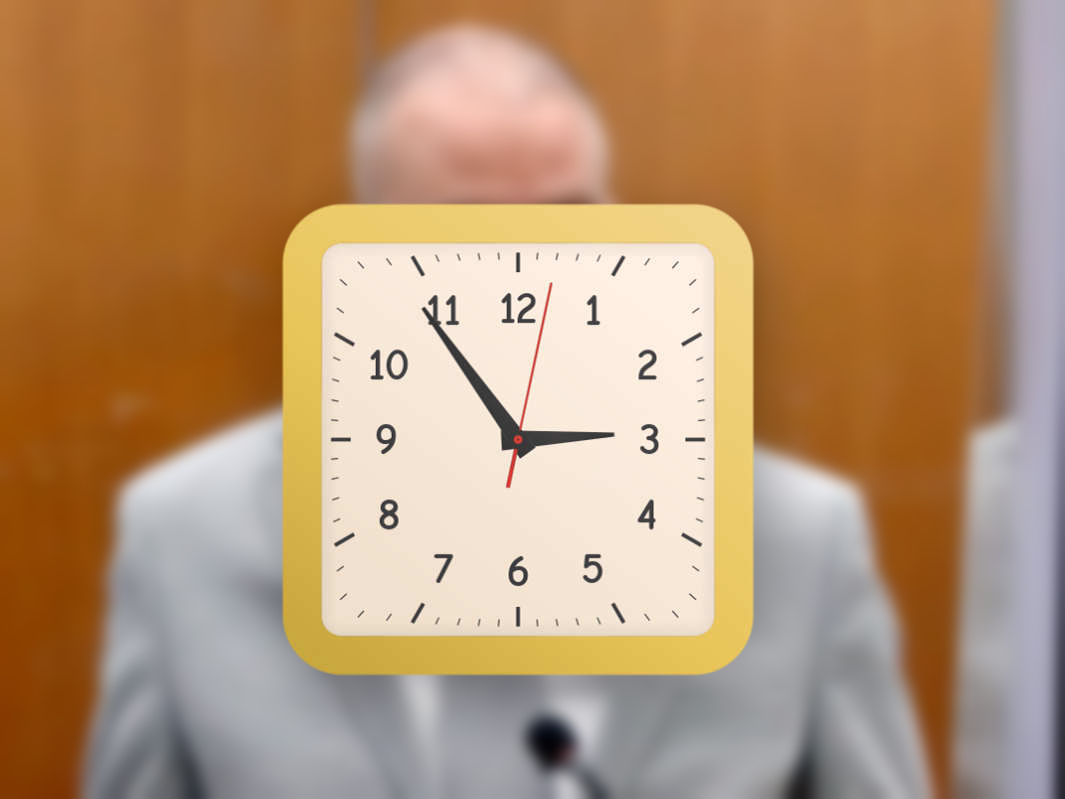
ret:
2:54:02
